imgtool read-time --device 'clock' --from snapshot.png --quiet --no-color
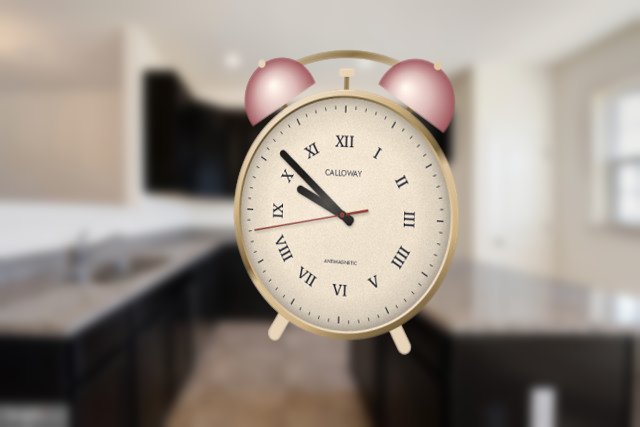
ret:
9:51:43
